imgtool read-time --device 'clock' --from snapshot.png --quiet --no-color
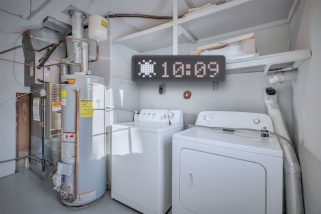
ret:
10:09
